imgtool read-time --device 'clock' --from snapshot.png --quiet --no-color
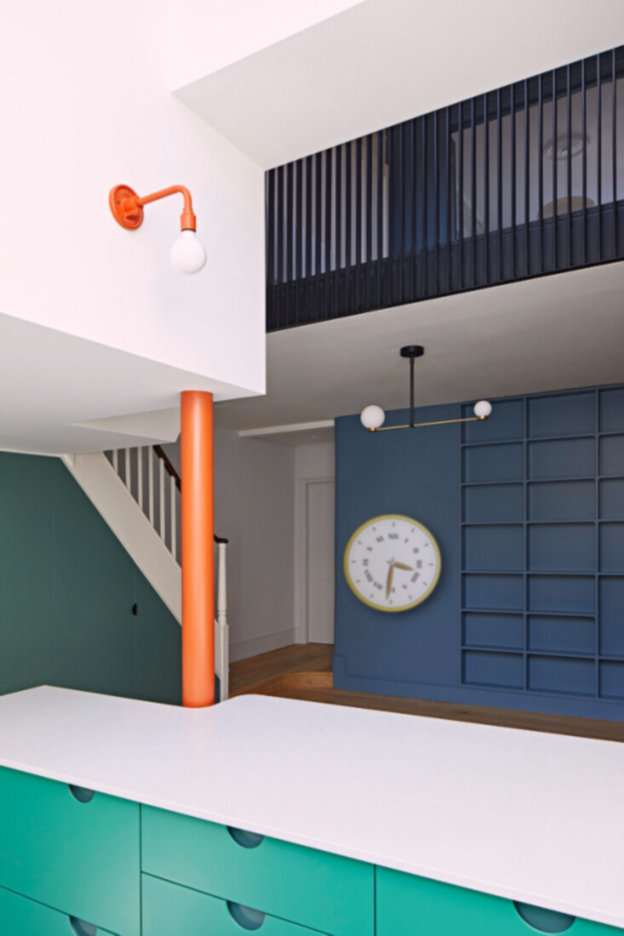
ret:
3:31
